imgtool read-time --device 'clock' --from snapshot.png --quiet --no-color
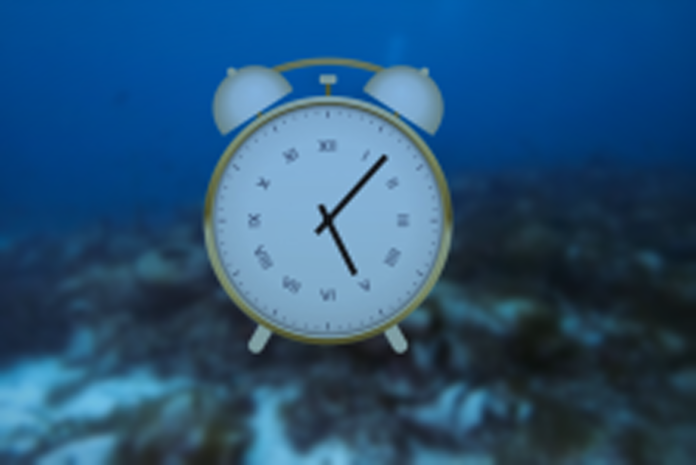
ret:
5:07
